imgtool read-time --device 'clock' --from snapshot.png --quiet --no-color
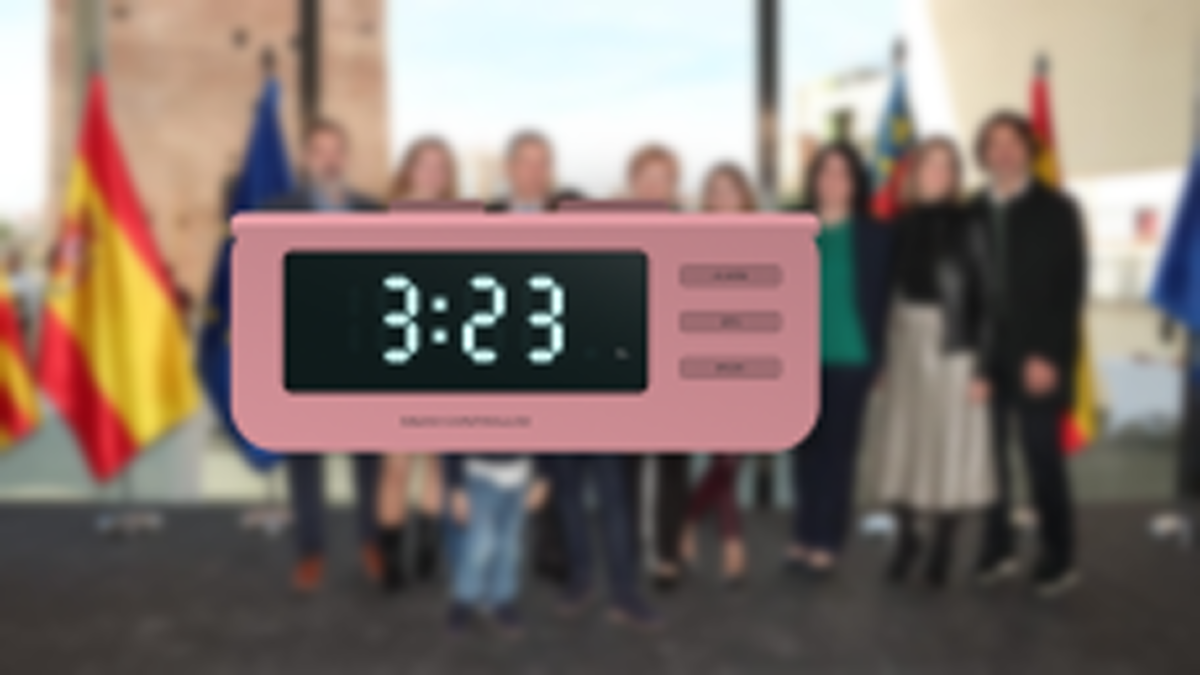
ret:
3:23
